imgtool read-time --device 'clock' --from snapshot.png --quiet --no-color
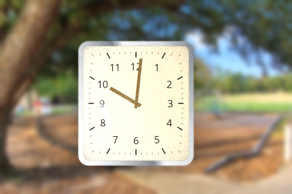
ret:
10:01
